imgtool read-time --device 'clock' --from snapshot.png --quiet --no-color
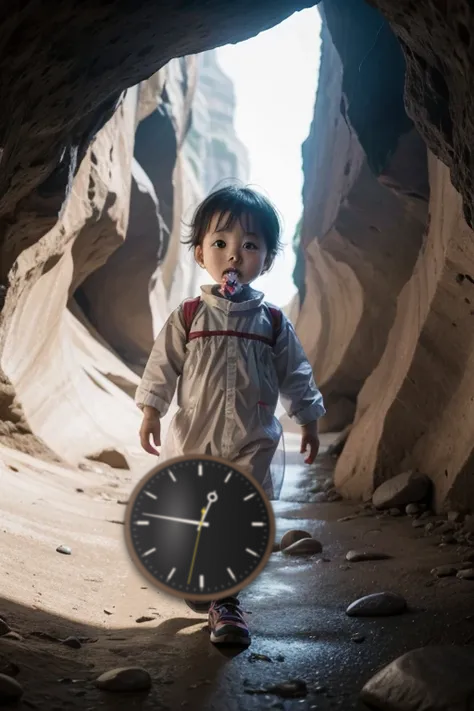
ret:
12:46:32
